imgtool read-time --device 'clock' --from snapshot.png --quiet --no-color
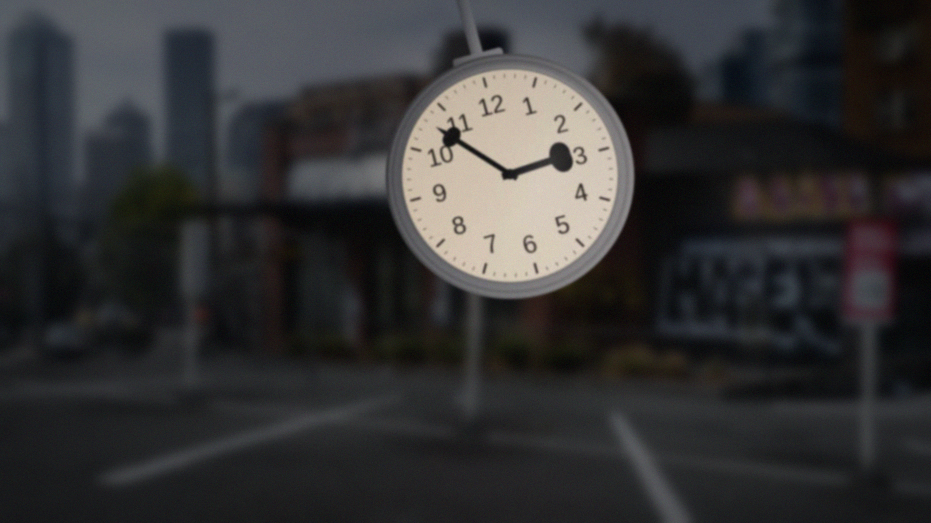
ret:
2:53
